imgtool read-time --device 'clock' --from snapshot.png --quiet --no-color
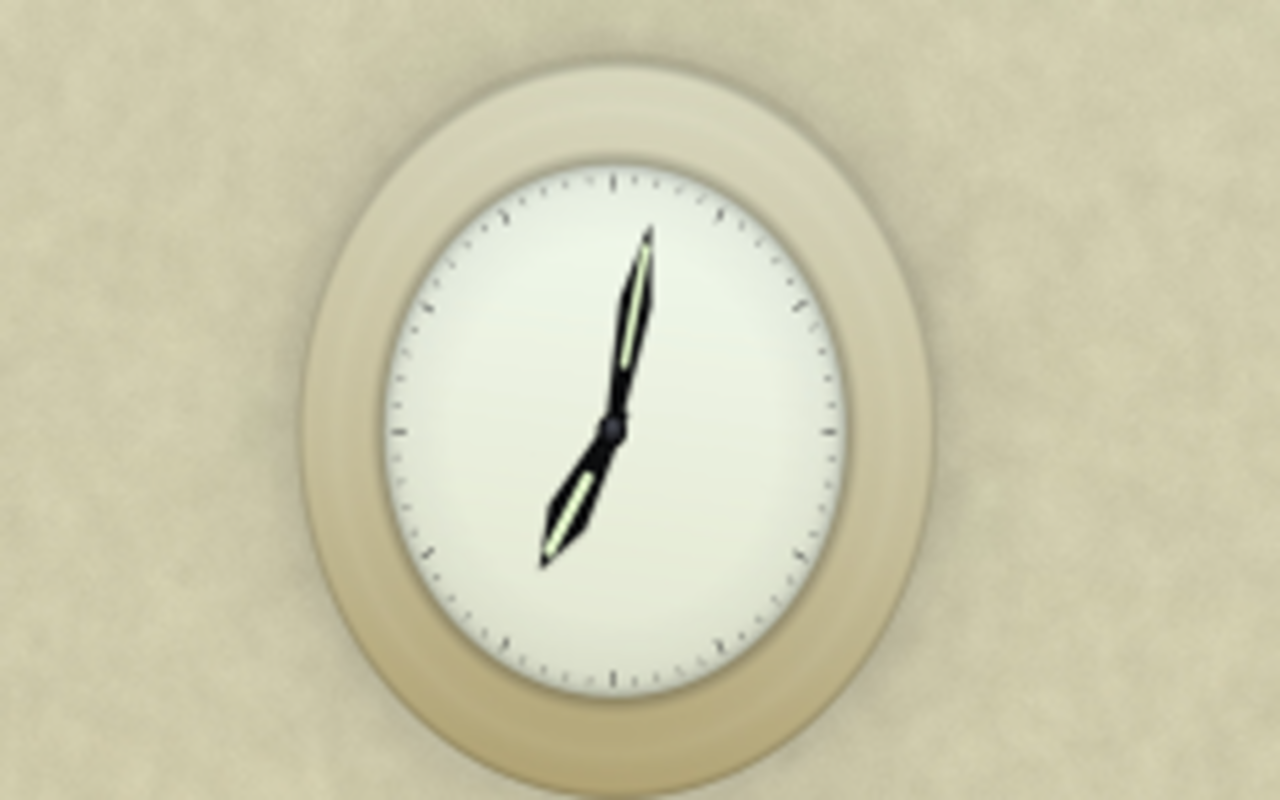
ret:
7:02
